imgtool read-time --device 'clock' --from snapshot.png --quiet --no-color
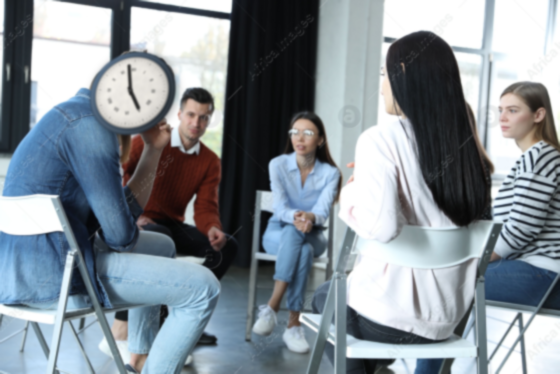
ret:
4:58
